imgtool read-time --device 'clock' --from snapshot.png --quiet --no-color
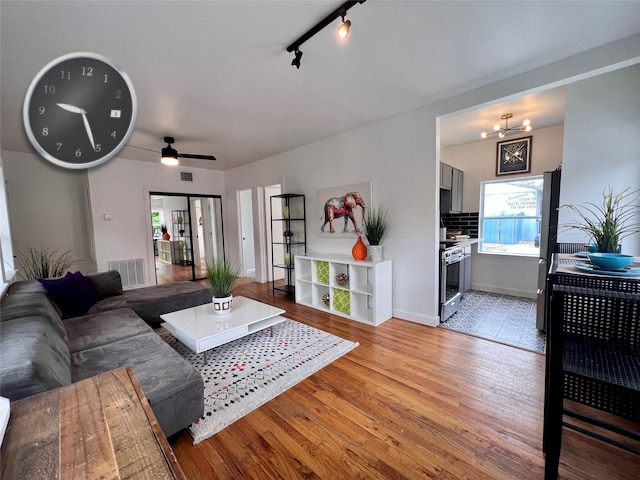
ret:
9:26
